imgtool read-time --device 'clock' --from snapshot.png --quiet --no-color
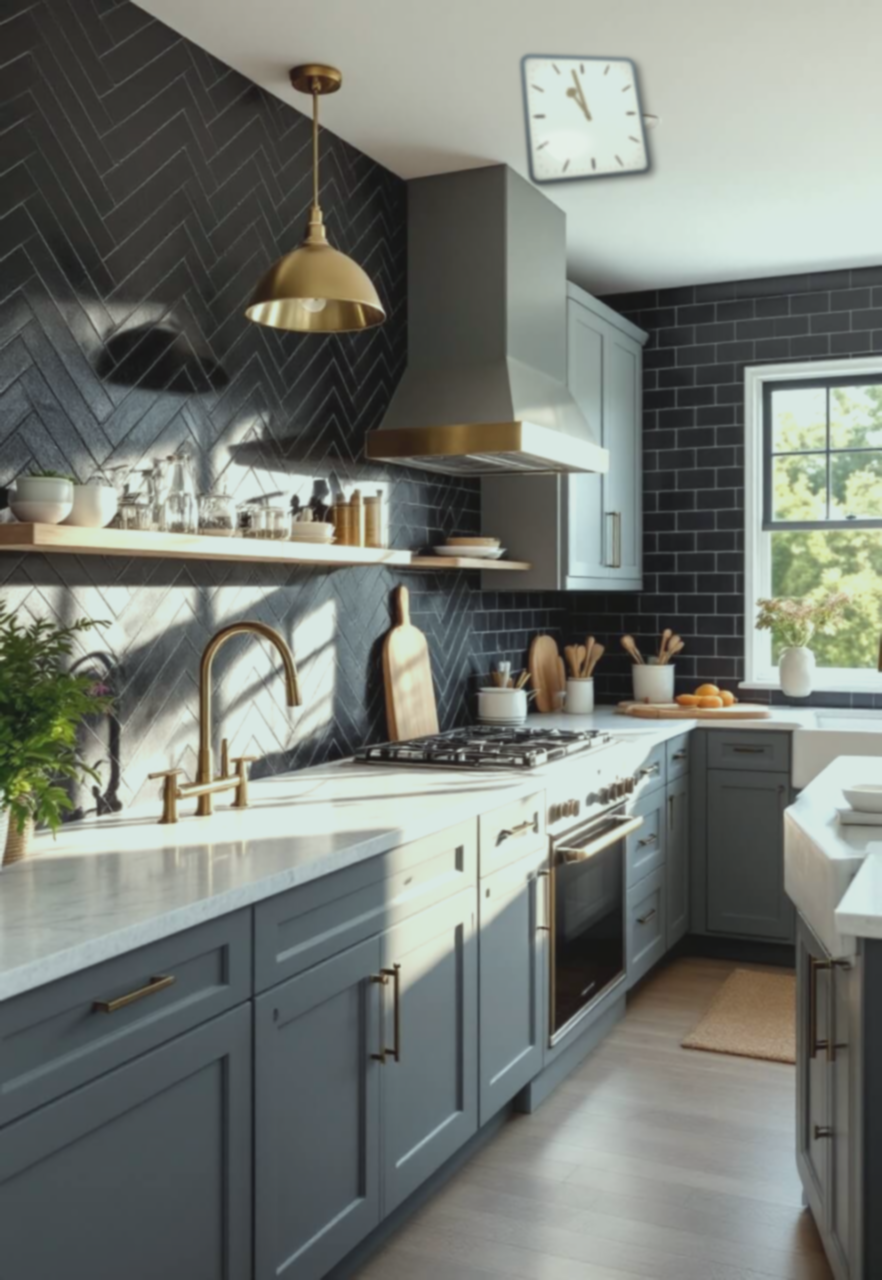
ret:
10:58
